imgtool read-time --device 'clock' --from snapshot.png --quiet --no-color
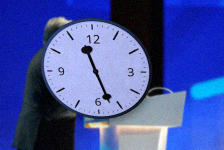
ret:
11:27
